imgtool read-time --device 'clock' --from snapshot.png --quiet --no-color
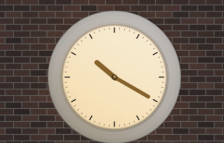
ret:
10:20
